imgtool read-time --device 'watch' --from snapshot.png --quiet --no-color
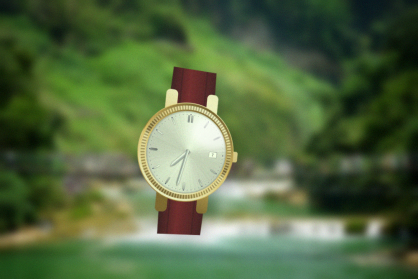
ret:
7:32
